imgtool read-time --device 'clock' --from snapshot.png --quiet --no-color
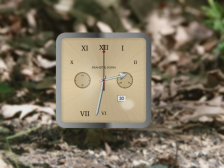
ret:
2:32
